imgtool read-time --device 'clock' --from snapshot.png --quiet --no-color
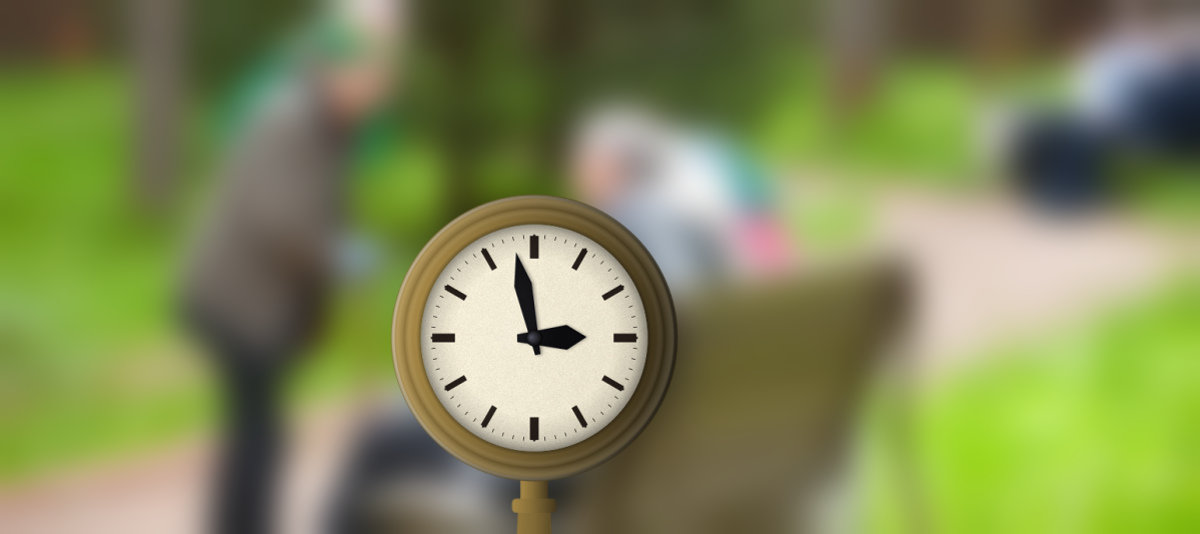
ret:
2:58
